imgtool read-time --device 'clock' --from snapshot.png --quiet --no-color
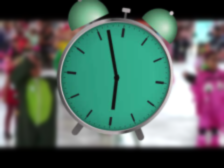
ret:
5:57
